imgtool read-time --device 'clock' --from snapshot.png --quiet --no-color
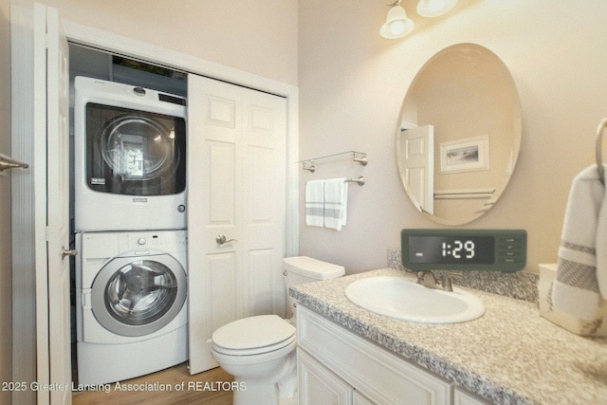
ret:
1:29
